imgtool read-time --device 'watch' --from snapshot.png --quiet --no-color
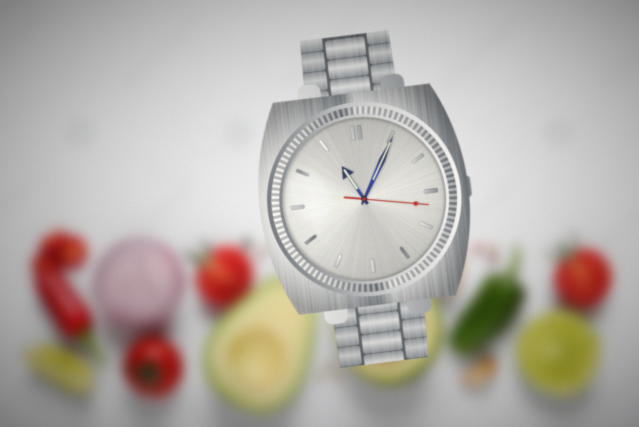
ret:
11:05:17
